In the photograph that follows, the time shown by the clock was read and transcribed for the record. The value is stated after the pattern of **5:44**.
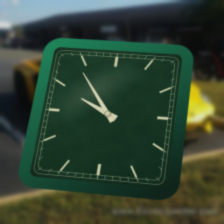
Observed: **9:54**
